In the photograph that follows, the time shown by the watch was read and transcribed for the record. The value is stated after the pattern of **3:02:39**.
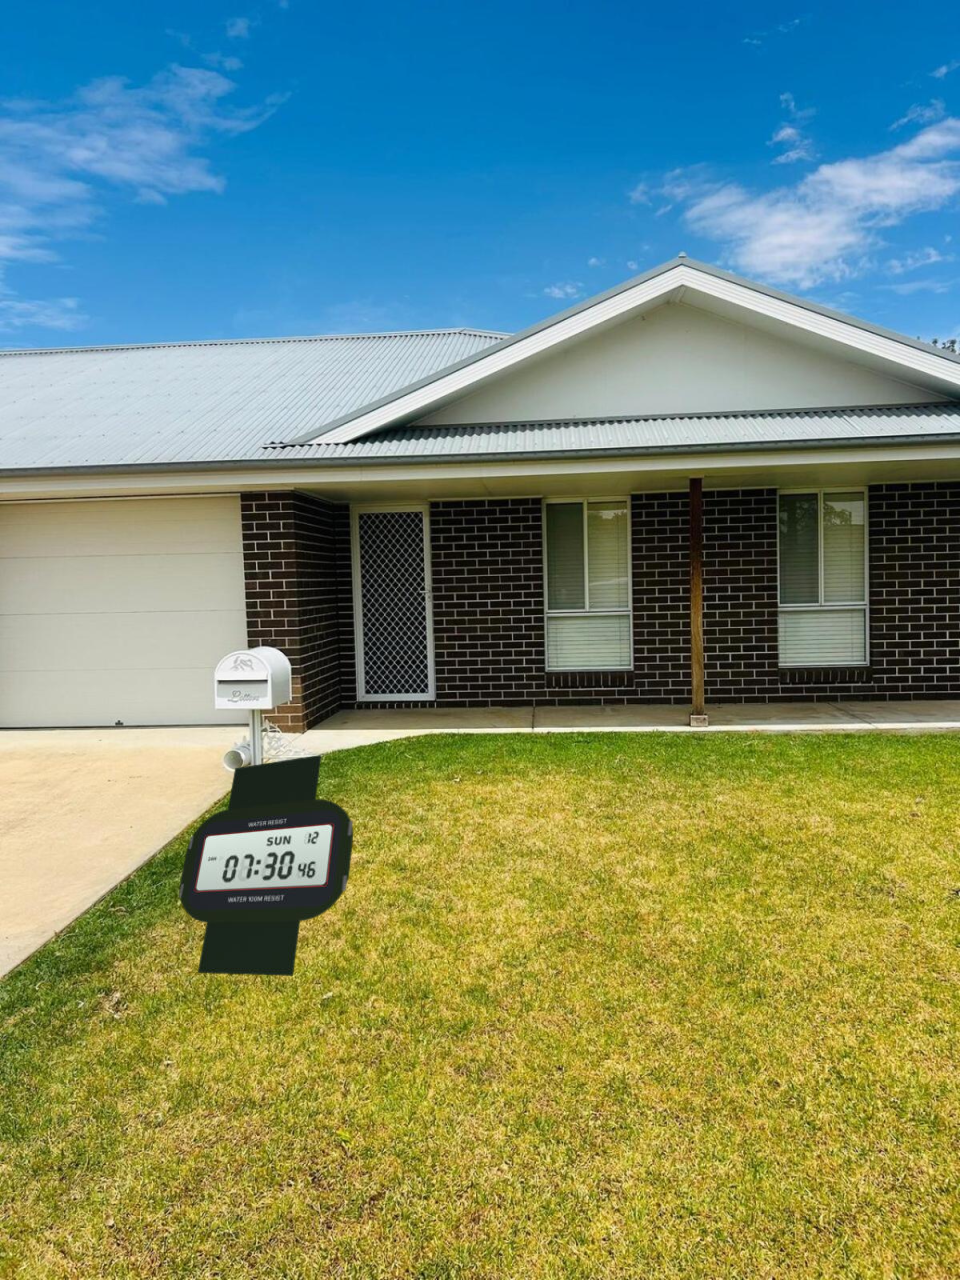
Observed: **7:30:46**
